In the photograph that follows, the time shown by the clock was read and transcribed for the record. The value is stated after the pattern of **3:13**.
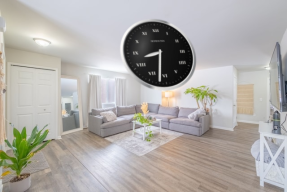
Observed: **8:32**
